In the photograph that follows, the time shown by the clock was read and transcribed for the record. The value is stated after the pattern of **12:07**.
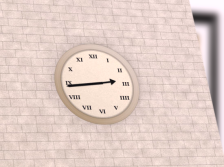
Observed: **2:44**
